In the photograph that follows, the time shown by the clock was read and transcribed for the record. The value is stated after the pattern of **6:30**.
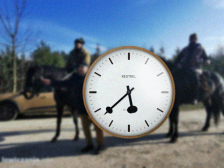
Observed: **5:38**
